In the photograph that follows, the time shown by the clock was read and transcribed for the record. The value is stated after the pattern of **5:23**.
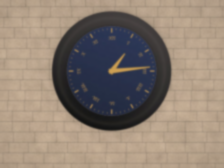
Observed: **1:14**
